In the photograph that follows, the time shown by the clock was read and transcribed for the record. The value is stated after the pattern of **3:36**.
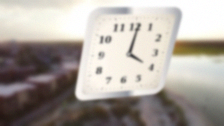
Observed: **4:01**
